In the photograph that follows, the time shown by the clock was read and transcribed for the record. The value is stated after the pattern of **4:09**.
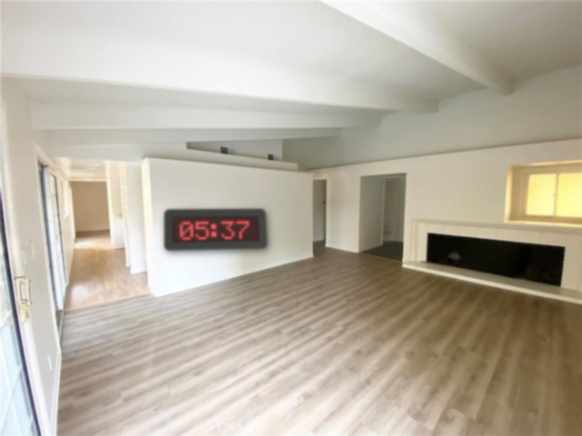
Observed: **5:37**
